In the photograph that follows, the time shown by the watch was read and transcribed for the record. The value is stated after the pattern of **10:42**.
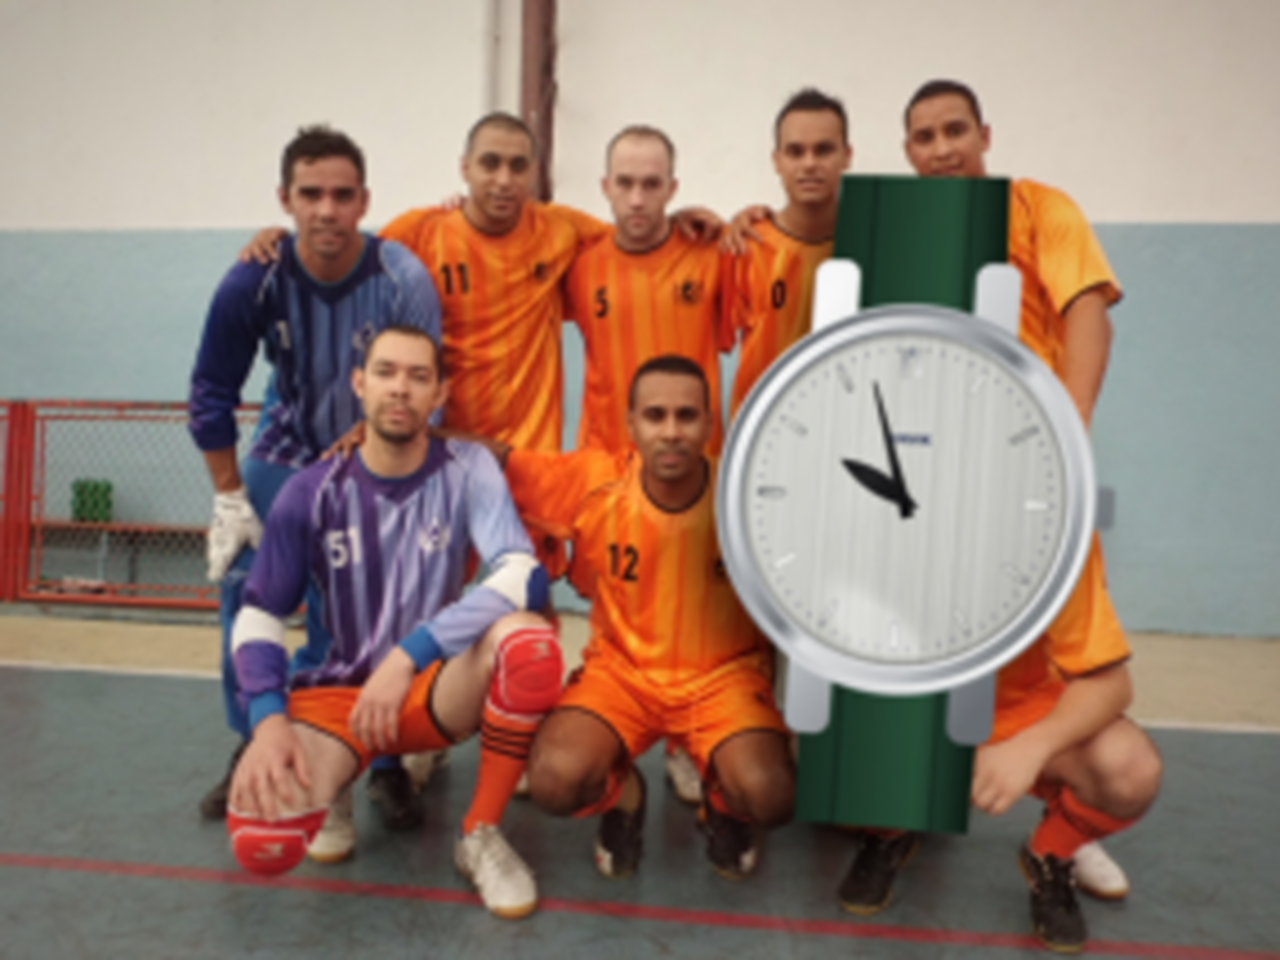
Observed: **9:57**
